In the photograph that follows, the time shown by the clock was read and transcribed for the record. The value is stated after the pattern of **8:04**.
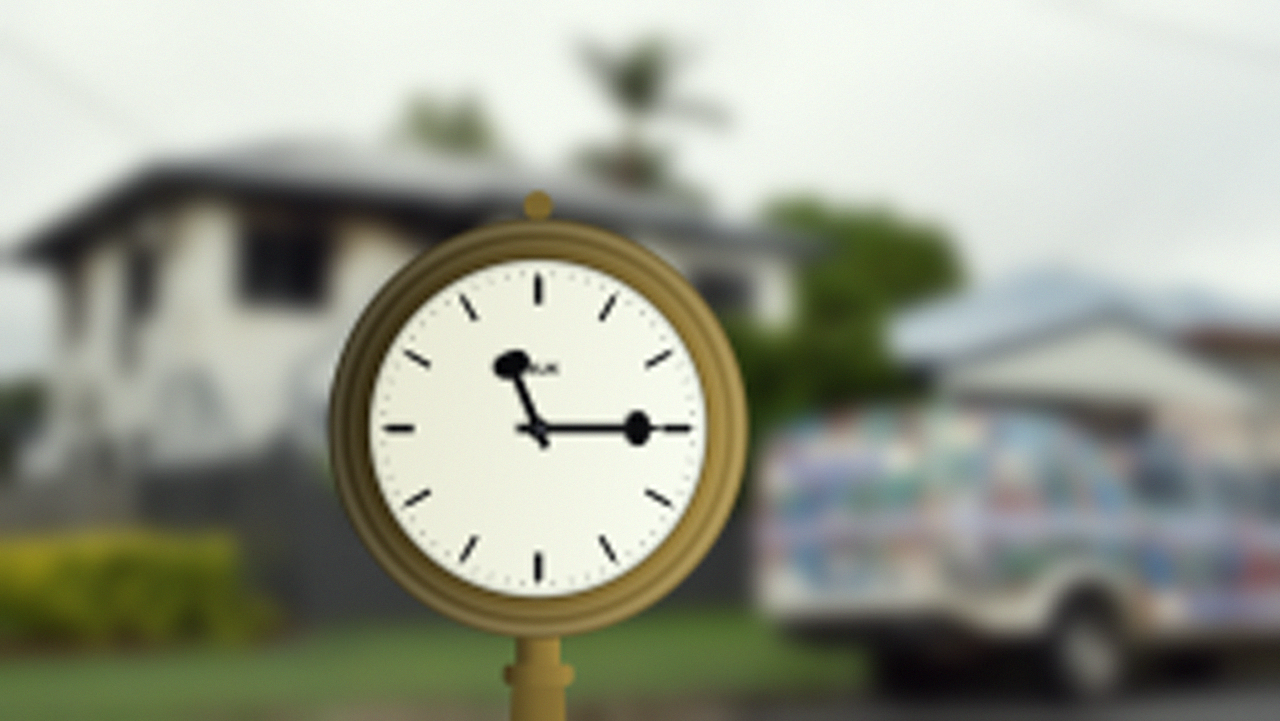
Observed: **11:15**
